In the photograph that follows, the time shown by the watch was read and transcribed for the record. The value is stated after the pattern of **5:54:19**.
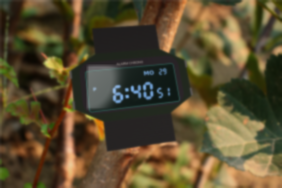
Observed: **6:40:51**
